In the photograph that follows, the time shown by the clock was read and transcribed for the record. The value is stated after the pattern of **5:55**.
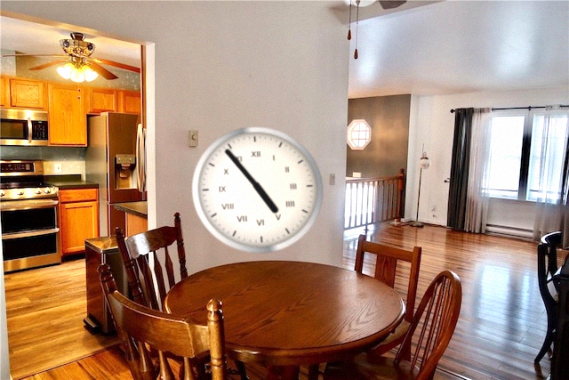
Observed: **4:54**
